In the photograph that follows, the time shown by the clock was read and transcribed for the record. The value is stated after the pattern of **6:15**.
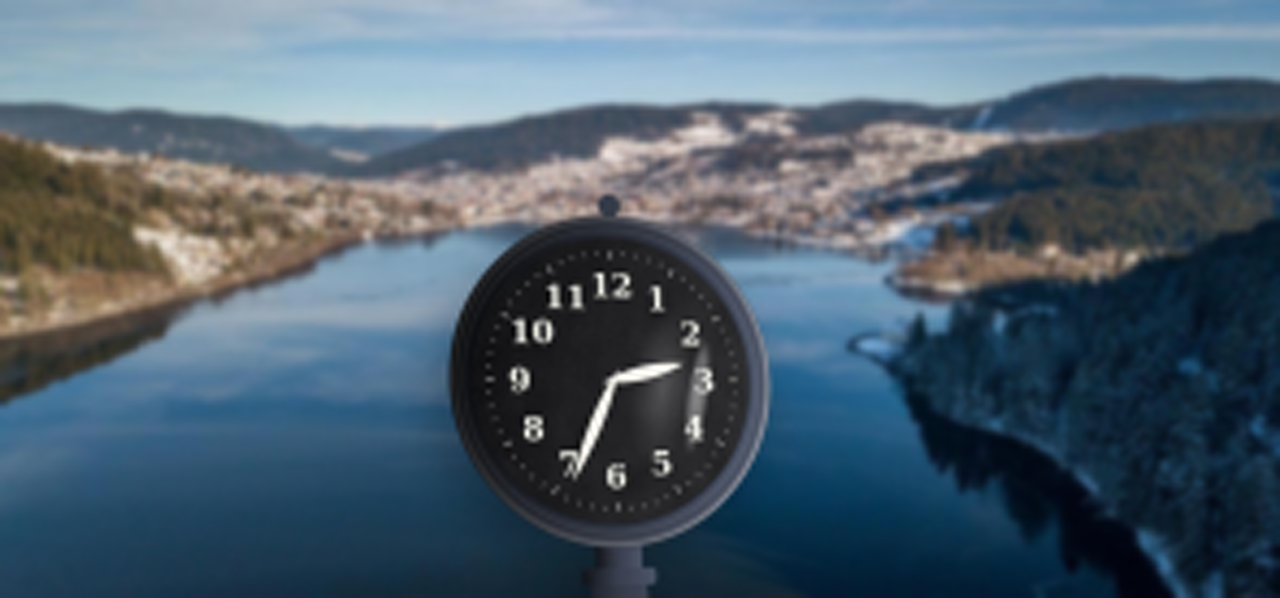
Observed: **2:34**
